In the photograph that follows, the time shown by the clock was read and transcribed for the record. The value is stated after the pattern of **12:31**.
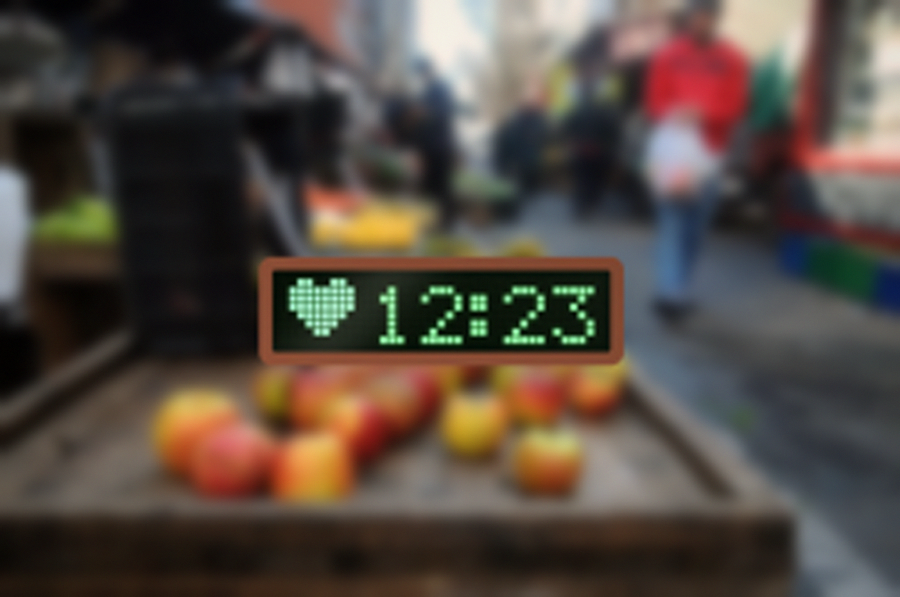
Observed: **12:23**
